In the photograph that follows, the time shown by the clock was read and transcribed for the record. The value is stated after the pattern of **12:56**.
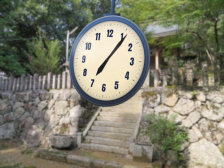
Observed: **7:06**
